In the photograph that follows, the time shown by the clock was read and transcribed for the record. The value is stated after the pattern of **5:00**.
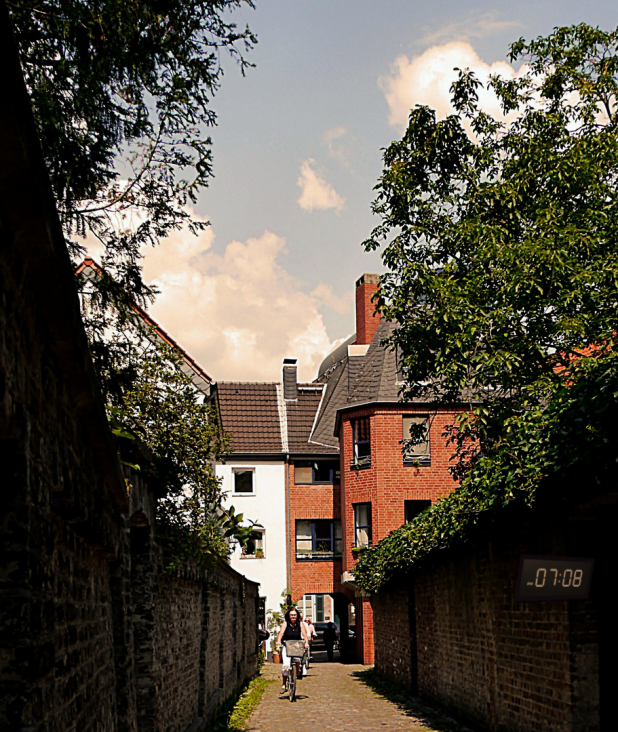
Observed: **7:08**
